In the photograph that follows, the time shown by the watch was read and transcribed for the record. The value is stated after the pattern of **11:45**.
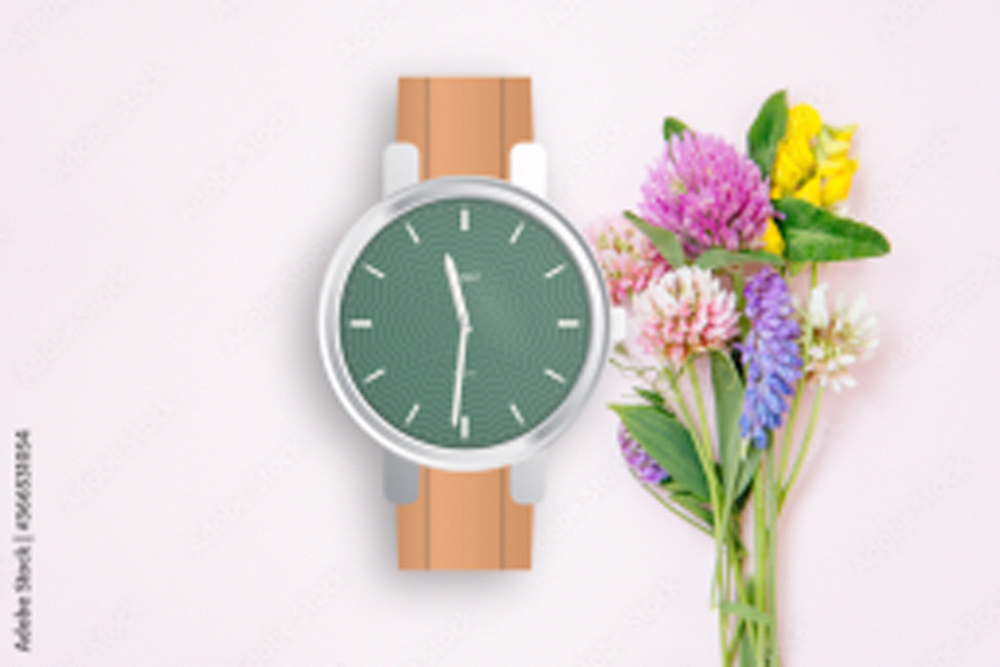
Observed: **11:31**
